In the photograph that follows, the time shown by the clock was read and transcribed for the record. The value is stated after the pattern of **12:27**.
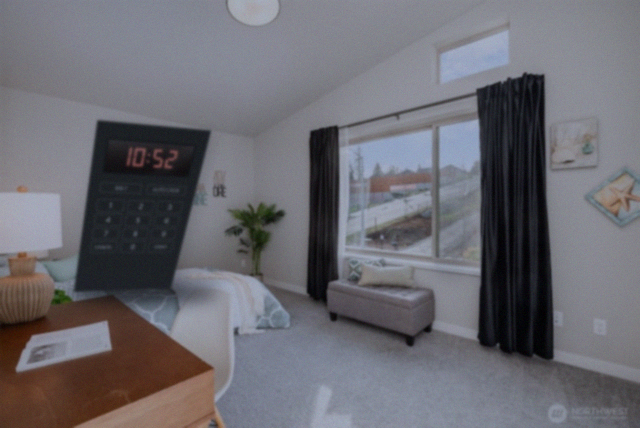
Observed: **10:52**
